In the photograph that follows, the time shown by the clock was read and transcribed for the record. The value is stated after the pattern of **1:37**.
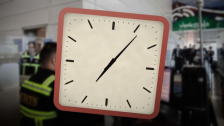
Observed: **7:06**
